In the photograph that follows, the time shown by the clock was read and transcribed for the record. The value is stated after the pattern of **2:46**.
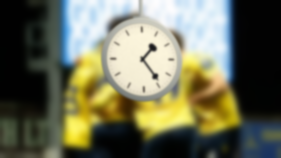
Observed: **1:24**
